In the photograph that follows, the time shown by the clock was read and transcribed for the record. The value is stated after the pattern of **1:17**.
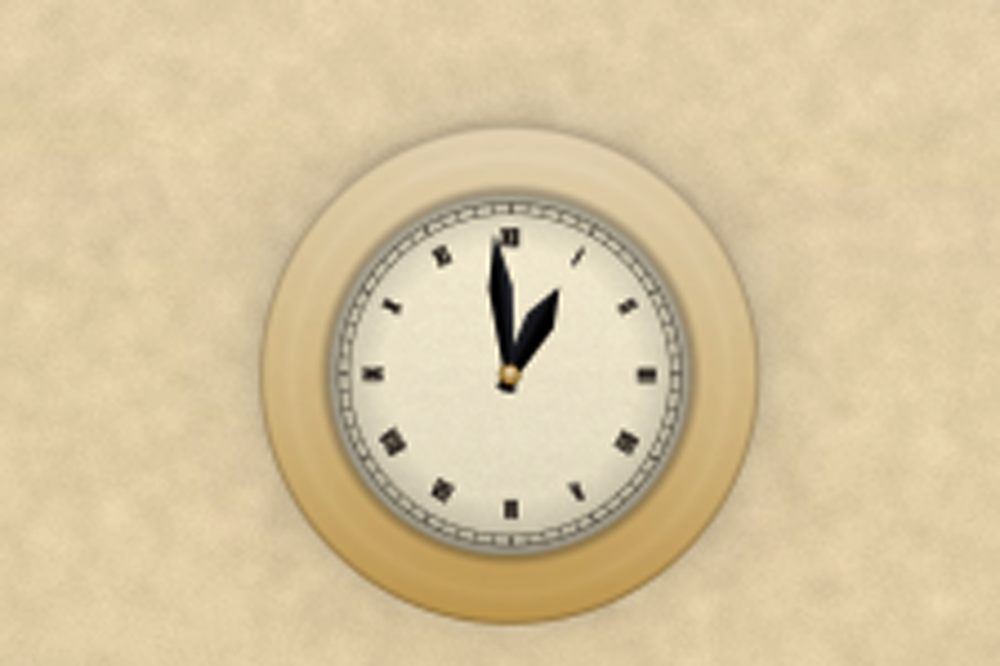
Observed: **12:59**
